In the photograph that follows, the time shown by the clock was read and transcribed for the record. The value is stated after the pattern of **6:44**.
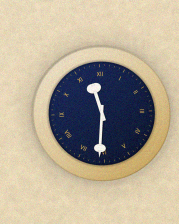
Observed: **11:31**
